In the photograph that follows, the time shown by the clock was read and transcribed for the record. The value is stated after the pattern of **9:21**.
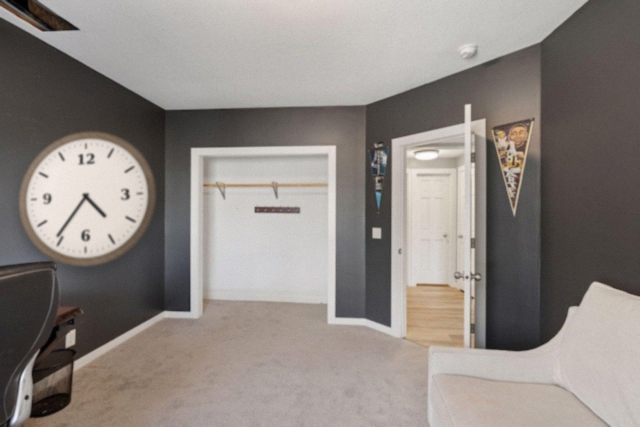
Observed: **4:36**
